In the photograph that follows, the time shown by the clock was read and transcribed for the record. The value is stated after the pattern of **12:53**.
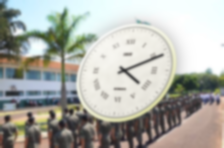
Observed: **4:11**
